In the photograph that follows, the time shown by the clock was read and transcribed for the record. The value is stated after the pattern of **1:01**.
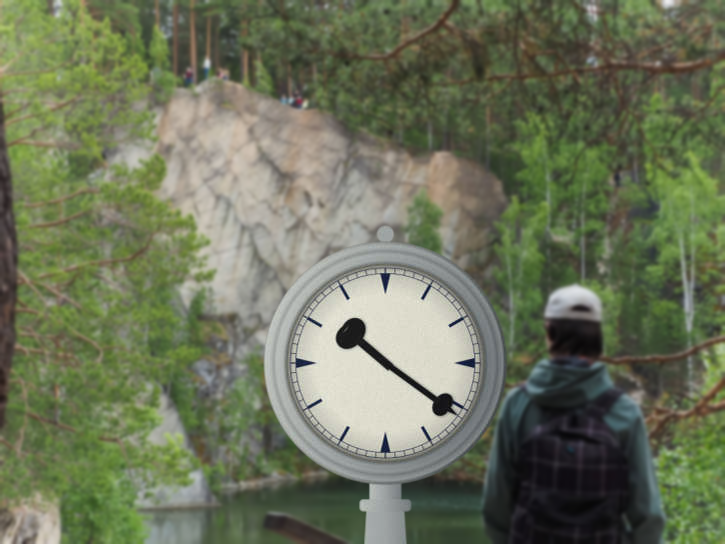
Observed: **10:21**
